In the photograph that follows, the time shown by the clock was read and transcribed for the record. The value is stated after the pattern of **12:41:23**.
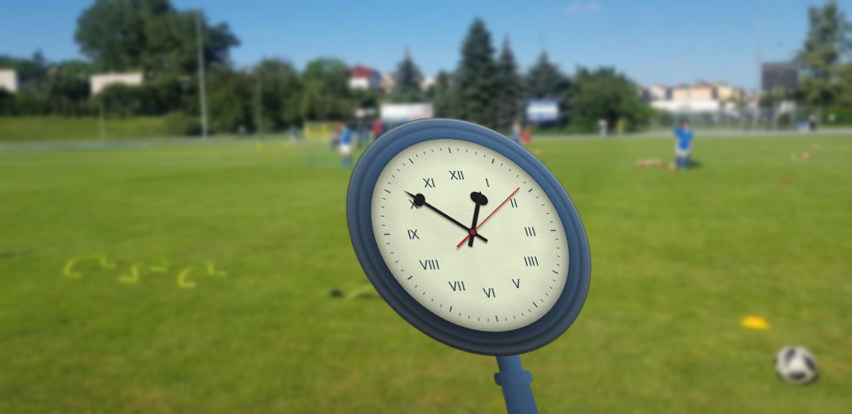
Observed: **12:51:09**
